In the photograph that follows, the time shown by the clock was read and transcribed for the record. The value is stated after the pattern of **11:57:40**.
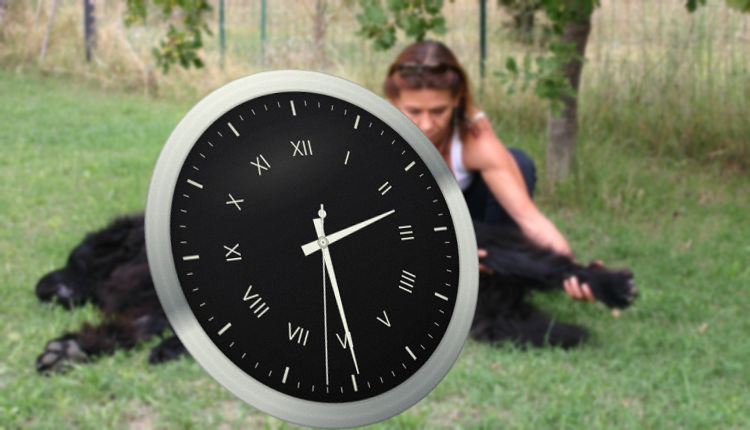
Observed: **2:29:32**
